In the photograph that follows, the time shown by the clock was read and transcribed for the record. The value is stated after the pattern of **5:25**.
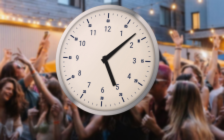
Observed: **5:08**
